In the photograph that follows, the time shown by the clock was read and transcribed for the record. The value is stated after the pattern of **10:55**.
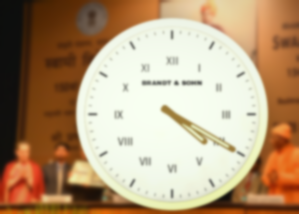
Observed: **4:20**
